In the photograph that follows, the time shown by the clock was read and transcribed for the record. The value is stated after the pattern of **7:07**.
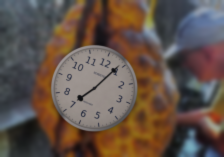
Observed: **7:04**
